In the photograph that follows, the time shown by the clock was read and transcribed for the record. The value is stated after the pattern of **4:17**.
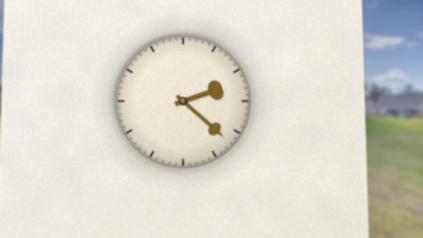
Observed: **2:22**
